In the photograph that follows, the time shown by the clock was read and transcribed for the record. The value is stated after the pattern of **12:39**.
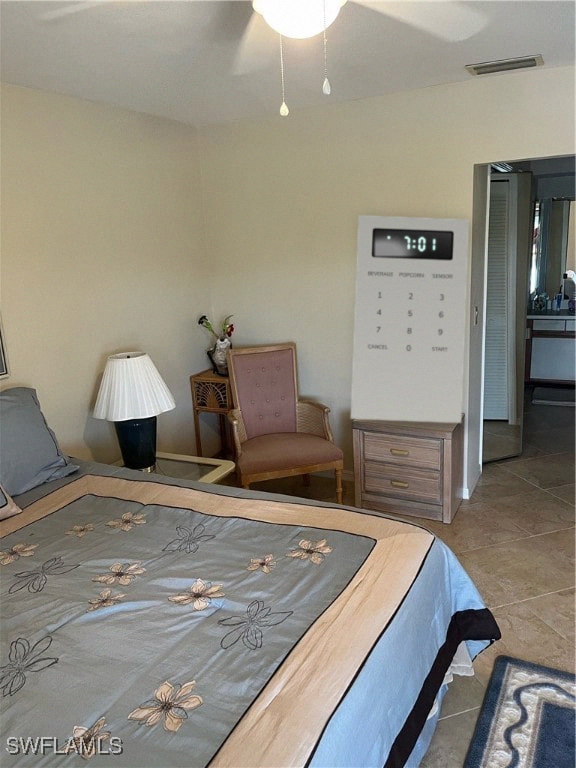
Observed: **7:01**
